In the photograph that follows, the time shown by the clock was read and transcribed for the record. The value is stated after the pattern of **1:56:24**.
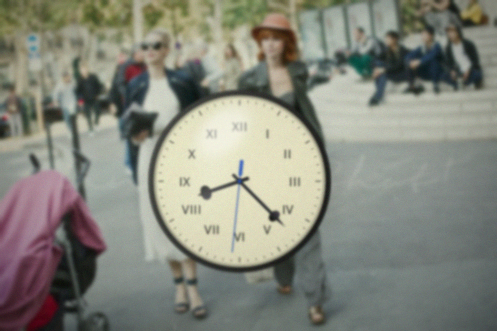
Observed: **8:22:31**
